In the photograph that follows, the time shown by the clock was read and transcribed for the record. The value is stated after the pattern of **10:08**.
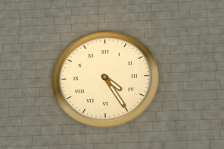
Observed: **4:25**
